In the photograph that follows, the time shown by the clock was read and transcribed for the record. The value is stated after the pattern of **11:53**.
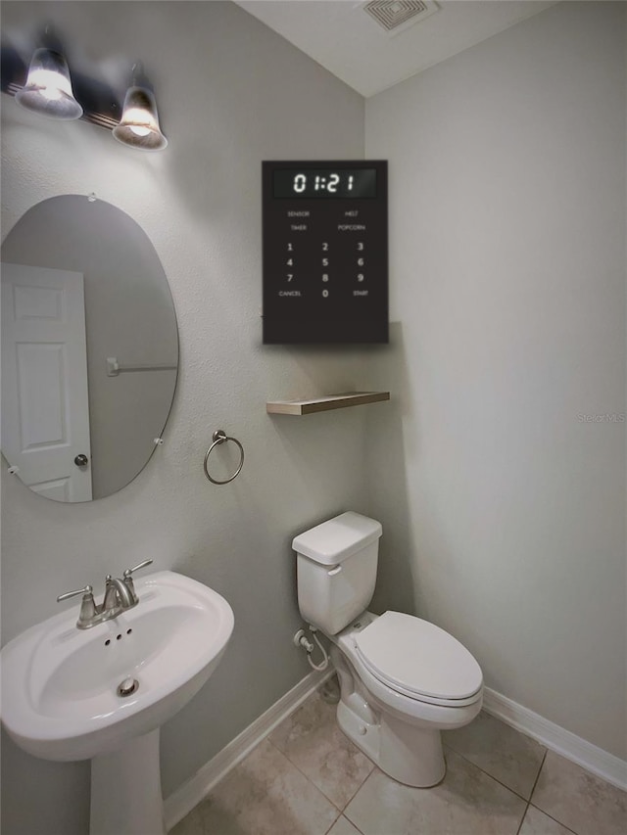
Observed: **1:21**
